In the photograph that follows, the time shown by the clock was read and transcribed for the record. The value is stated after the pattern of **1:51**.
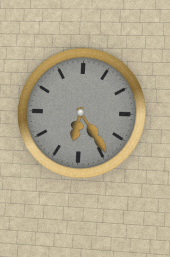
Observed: **6:24**
